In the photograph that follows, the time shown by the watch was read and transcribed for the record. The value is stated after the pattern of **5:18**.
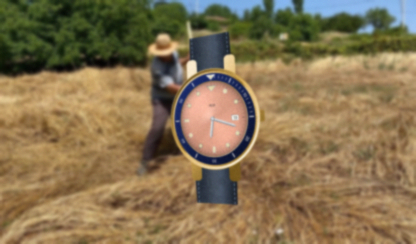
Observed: **6:18**
